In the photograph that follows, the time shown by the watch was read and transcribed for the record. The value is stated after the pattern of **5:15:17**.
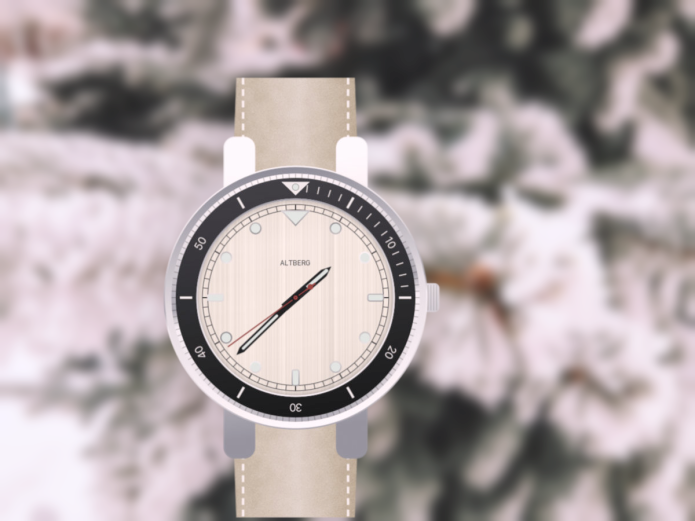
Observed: **1:37:39**
